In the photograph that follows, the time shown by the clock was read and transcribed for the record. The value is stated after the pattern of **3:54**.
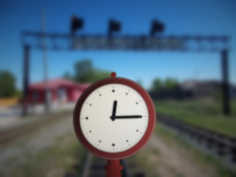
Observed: **12:15**
